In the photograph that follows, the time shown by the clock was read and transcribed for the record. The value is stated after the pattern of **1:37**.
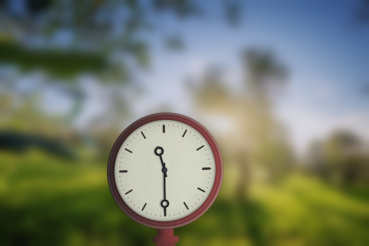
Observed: **11:30**
